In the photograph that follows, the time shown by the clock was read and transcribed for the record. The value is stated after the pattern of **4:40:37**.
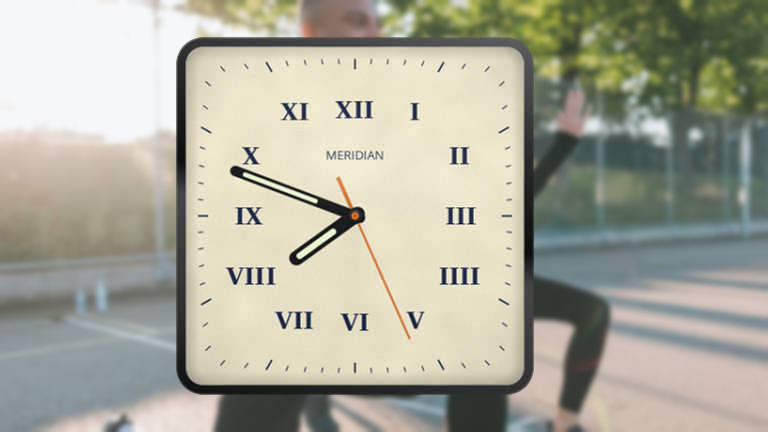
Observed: **7:48:26**
